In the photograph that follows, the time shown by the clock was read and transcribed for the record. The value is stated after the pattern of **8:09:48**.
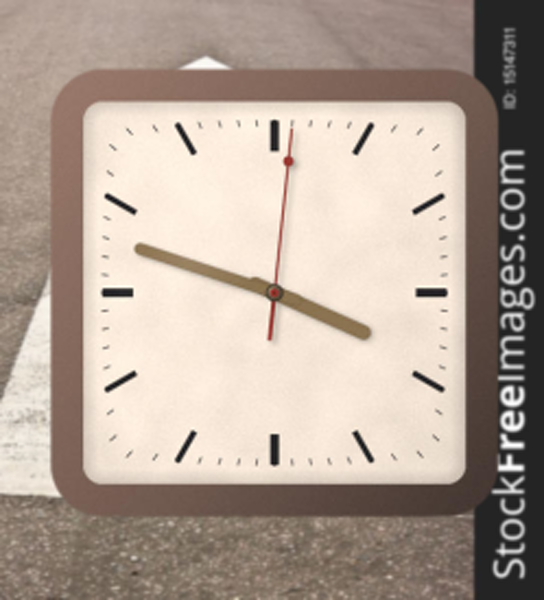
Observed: **3:48:01**
